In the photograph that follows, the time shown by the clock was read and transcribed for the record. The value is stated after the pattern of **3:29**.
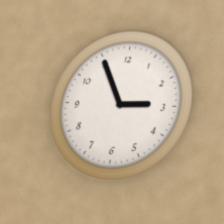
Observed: **2:55**
